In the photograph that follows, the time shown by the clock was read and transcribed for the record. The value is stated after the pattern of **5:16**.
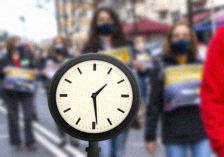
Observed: **1:29**
